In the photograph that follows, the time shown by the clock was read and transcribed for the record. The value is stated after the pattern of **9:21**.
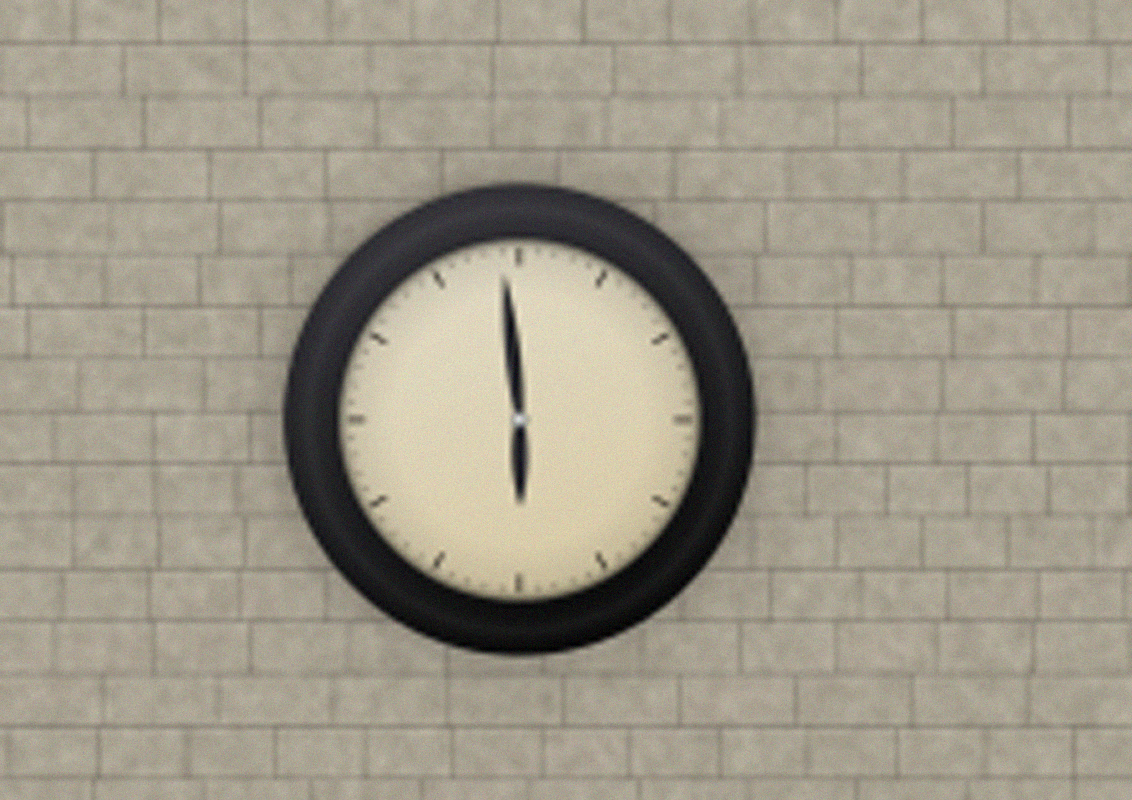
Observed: **5:59**
